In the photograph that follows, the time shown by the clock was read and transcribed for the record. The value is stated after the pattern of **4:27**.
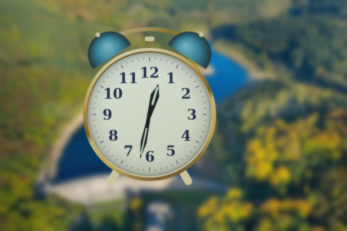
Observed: **12:32**
